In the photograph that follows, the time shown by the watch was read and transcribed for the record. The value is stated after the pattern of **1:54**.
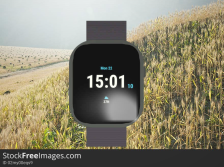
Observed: **15:01**
